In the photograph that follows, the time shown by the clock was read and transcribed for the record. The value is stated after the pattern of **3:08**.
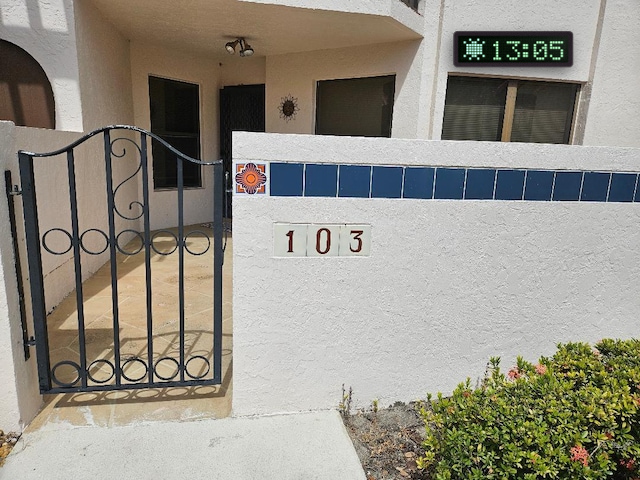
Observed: **13:05**
